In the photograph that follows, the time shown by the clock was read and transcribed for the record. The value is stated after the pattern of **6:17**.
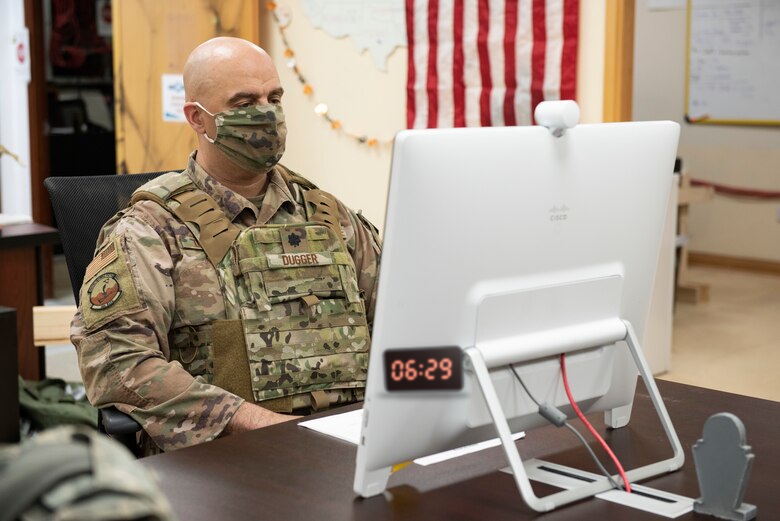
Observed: **6:29**
